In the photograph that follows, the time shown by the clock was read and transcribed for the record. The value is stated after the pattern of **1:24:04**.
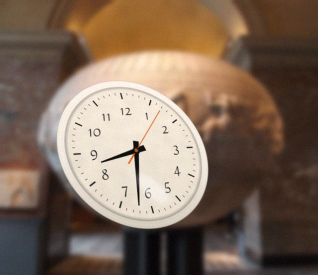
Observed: **8:32:07**
